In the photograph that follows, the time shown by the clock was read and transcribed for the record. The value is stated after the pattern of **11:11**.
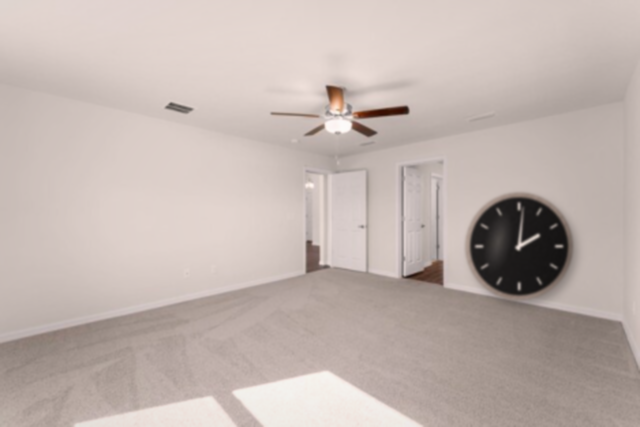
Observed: **2:01**
